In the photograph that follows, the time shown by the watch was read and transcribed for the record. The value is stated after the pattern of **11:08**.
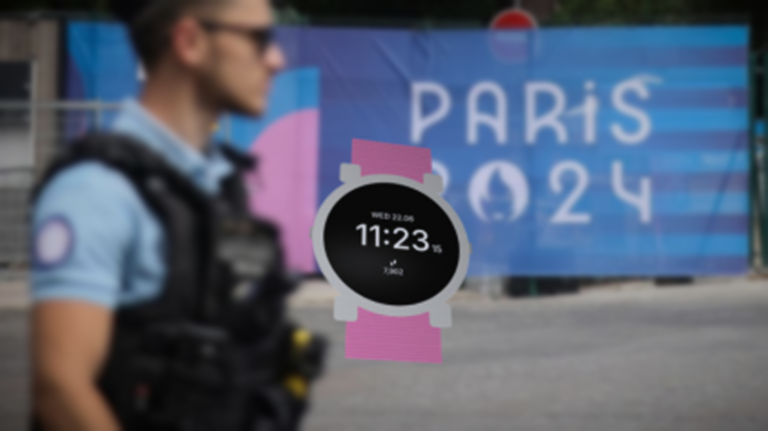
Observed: **11:23**
